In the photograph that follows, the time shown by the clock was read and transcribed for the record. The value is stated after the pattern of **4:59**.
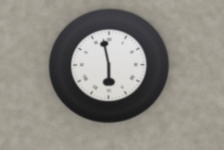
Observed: **5:58**
